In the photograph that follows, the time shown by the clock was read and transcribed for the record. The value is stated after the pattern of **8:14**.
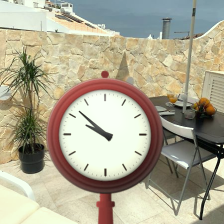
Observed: **9:52**
